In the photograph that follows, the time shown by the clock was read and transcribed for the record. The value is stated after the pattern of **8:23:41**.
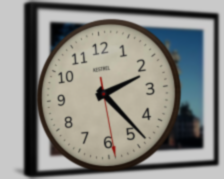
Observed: **2:23:29**
